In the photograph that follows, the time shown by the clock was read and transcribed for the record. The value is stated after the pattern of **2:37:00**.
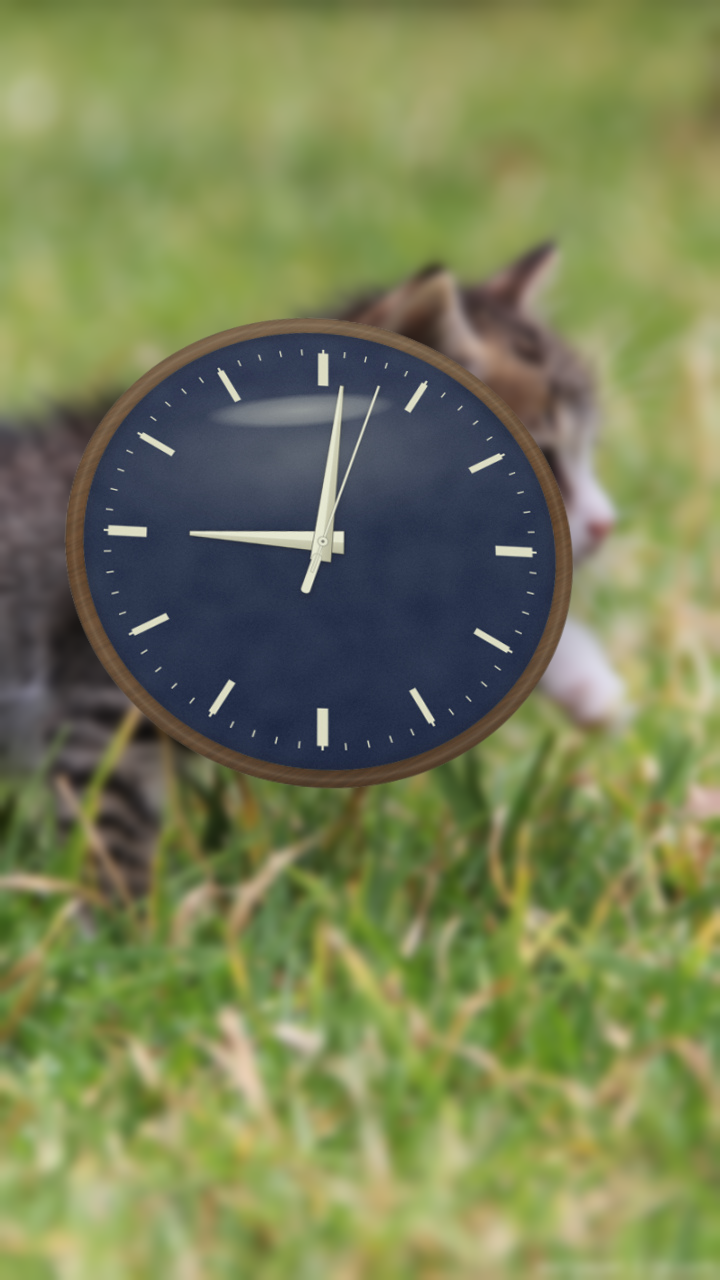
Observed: **9:01:03**
